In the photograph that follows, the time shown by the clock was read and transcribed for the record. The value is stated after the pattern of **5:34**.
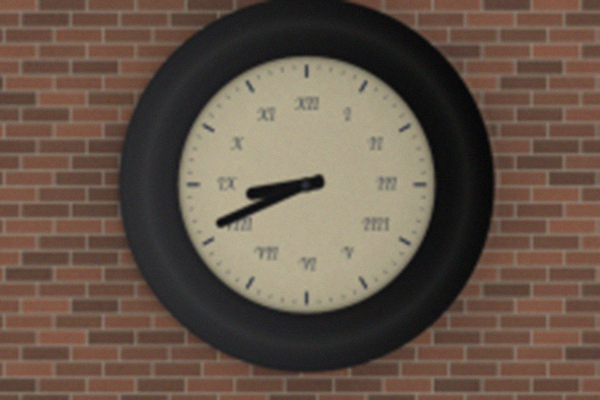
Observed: **8:41**
